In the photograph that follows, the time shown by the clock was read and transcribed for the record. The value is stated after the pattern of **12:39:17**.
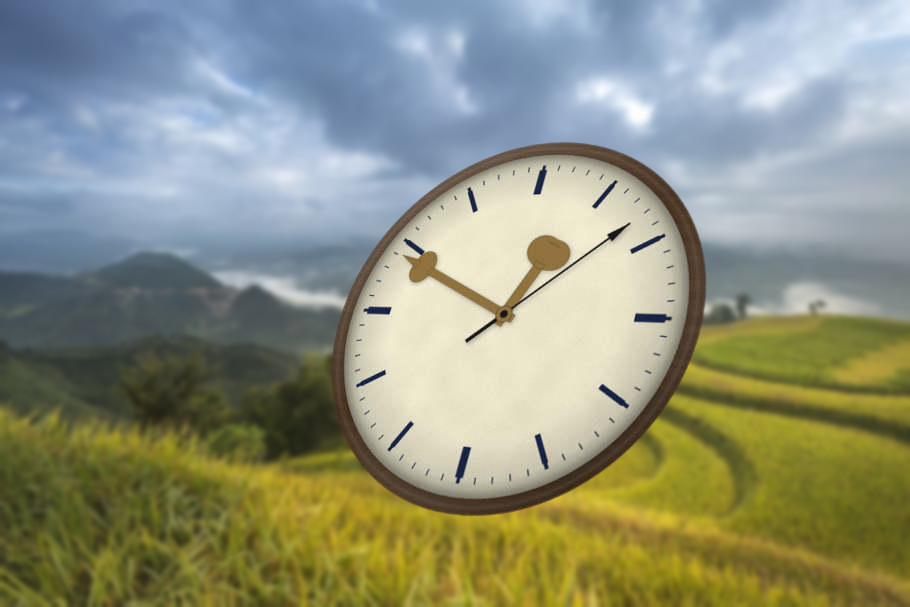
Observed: **12:49:08**
